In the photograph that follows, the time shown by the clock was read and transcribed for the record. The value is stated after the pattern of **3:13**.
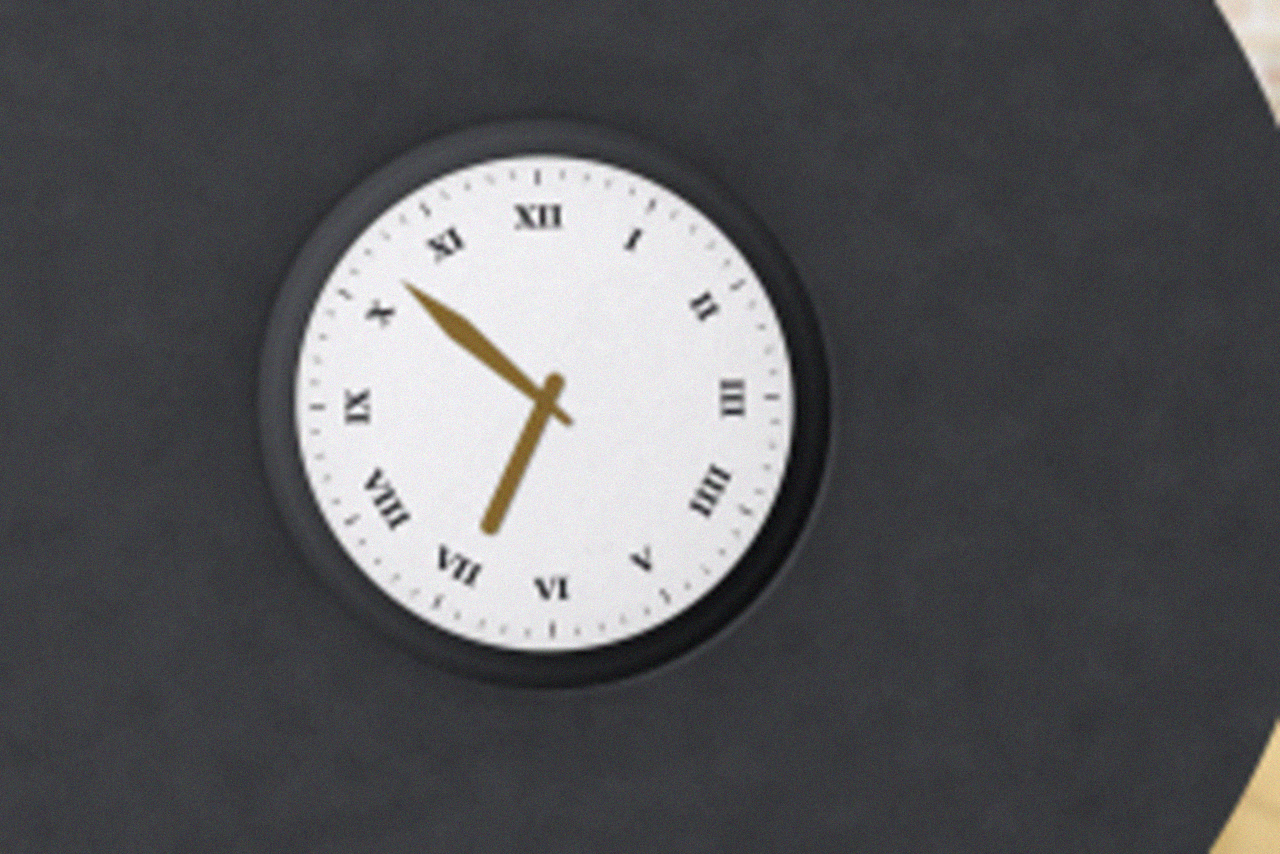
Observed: **6:52**
